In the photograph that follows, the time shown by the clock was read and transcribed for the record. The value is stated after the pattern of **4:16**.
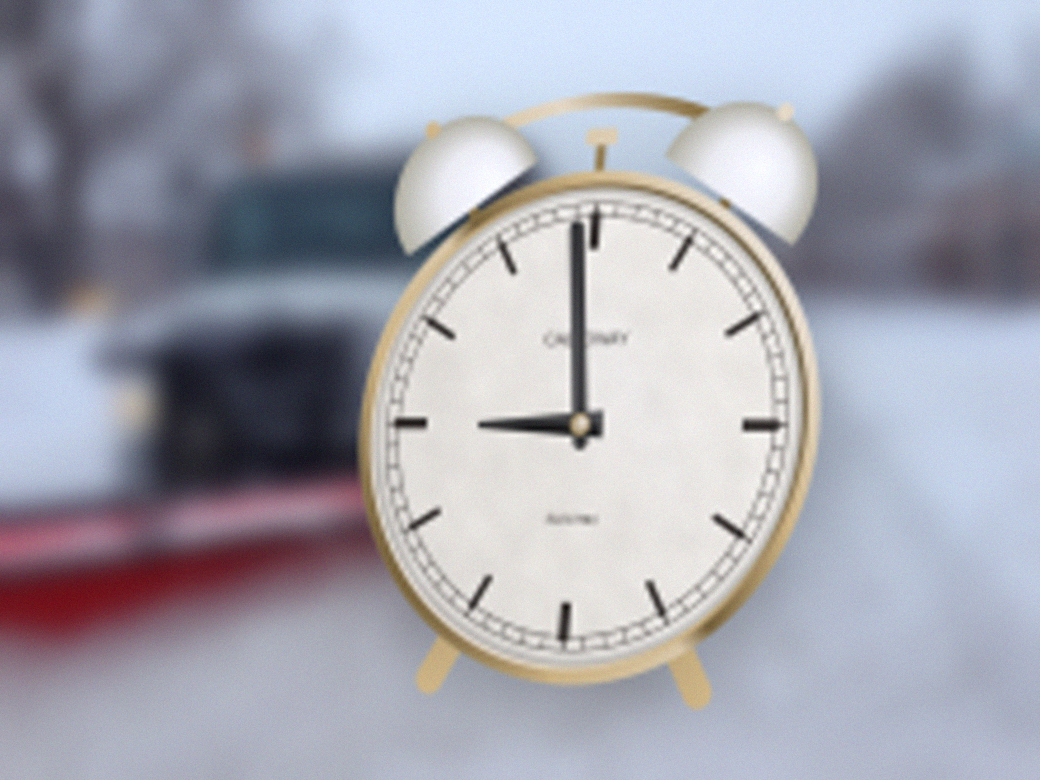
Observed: **8:59**
